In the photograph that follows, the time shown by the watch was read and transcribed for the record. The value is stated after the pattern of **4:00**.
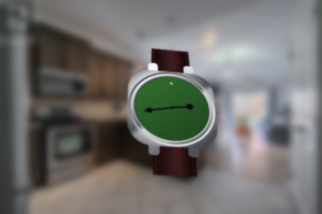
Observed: **2:43**
